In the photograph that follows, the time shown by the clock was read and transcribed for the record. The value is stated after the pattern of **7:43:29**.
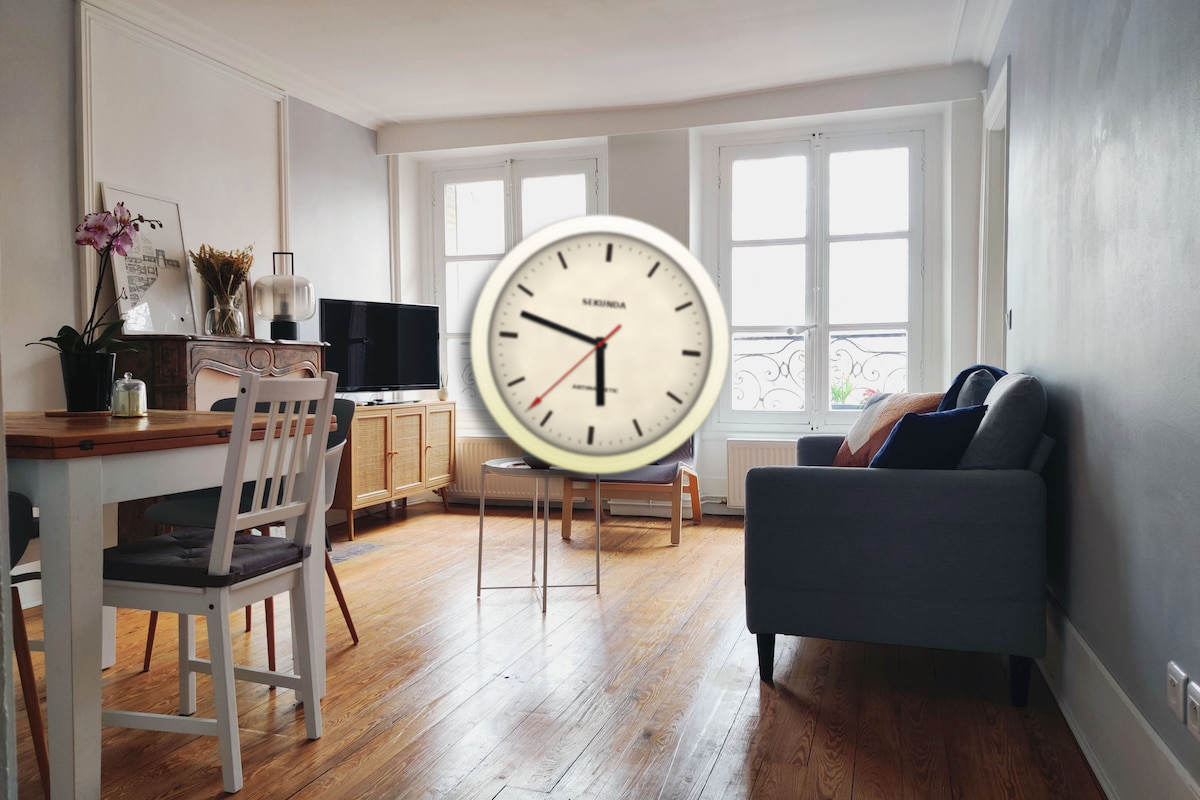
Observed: **5:47:37**
